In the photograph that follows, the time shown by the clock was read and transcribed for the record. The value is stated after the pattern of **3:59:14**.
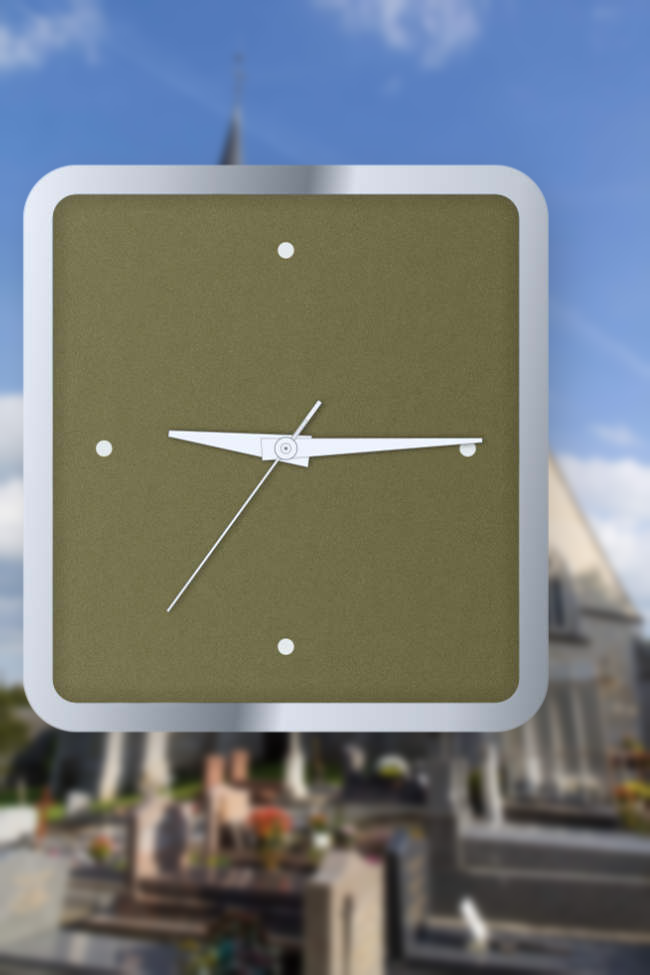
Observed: **9:14:36**
